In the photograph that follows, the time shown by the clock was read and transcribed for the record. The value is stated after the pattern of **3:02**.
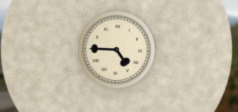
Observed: **4:45**
